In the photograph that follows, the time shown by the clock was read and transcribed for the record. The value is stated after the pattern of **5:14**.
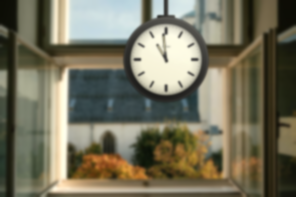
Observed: **10:59**
